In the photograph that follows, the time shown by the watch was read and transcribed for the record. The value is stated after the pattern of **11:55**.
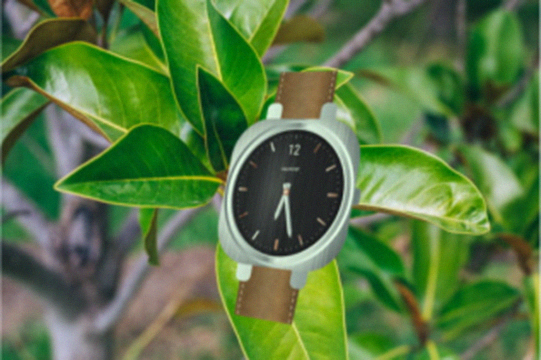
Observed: **6:27**
